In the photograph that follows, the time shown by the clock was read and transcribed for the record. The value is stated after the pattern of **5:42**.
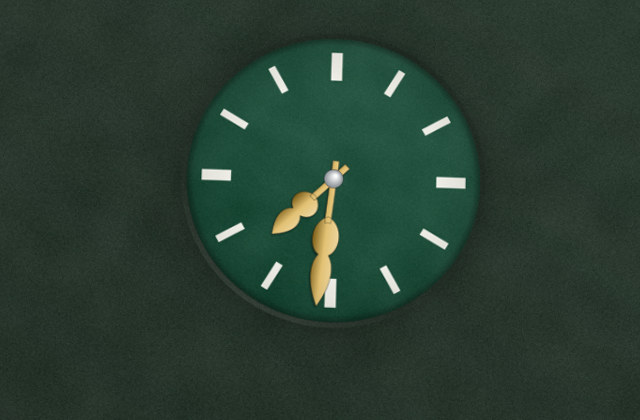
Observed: **7:31**
